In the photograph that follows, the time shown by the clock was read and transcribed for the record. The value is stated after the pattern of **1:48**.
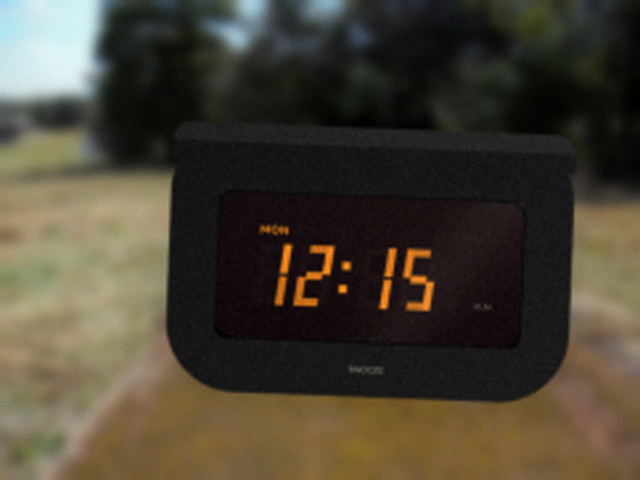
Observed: **12:15**
